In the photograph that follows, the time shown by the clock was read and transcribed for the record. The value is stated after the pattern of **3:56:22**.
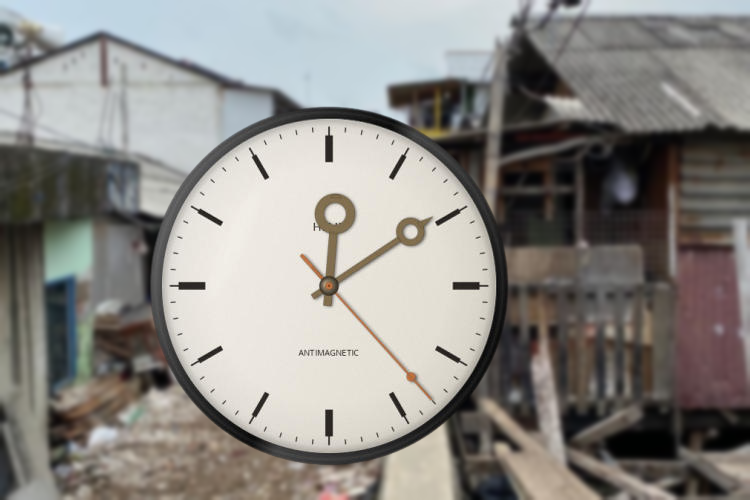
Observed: **12:09:23**
